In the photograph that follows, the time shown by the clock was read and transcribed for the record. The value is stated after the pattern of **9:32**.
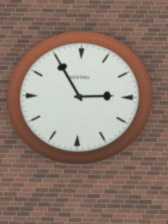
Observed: **2:55**
